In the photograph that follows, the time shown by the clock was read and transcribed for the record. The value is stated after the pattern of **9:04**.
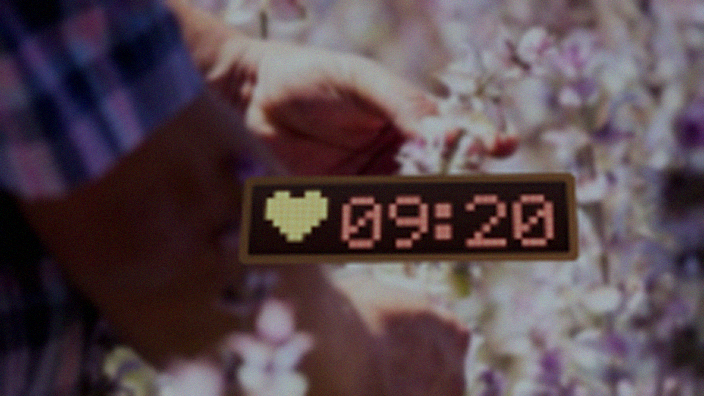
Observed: **9:20**
